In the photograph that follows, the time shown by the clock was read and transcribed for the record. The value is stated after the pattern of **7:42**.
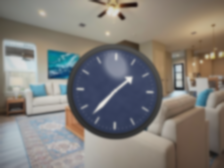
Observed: **1:37**
